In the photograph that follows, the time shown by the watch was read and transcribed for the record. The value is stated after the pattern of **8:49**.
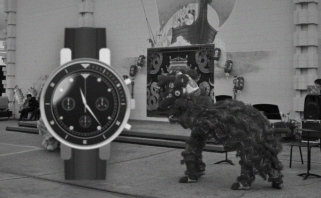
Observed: **11:24**
